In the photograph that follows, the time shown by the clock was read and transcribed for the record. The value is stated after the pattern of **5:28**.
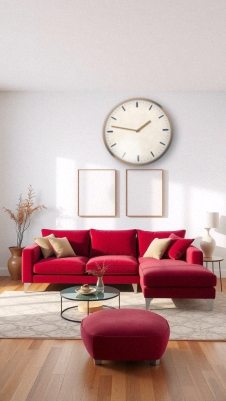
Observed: **1:47**
